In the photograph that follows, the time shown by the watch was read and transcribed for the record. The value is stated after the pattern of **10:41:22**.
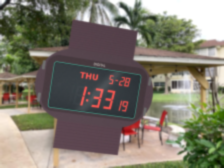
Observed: **1:33:19**
